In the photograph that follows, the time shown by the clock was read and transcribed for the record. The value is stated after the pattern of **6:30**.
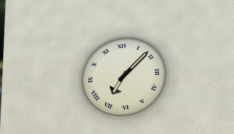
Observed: **7:08**
